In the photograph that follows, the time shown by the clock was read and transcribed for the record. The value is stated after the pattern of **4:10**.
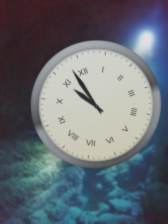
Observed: **10:58**
